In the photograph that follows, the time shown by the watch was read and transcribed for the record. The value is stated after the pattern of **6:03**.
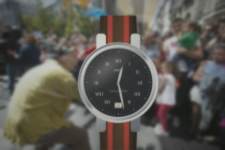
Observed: **12:28**
